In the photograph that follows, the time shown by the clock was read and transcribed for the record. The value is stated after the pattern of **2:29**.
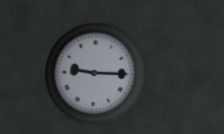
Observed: **9:15**
